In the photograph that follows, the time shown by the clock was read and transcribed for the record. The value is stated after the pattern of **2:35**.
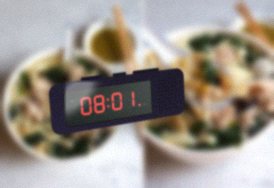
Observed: **8:01**
